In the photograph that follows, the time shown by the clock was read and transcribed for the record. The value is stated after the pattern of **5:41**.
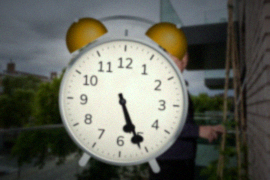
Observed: **5:26**
